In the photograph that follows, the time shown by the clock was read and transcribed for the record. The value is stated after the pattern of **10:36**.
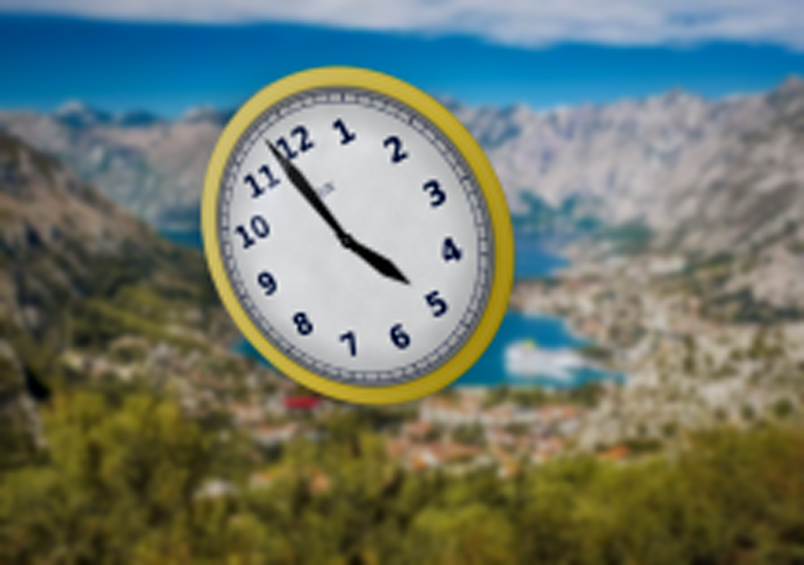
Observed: **4:58**
